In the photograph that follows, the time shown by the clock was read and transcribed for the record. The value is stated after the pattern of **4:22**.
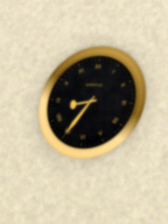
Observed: **8:35**
